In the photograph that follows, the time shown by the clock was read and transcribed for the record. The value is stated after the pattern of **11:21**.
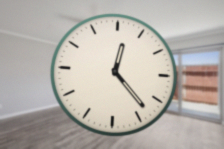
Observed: **12:23**
